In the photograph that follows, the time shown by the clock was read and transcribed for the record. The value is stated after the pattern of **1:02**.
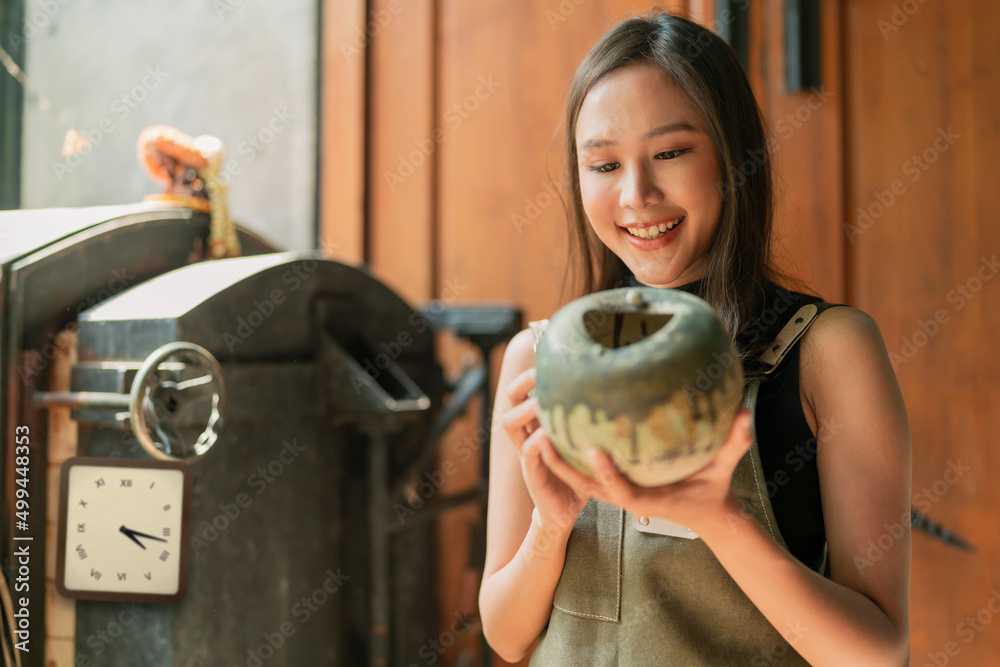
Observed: **4:17**
